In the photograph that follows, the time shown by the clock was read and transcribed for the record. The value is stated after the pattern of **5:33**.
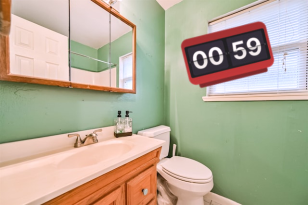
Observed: **0:59**
